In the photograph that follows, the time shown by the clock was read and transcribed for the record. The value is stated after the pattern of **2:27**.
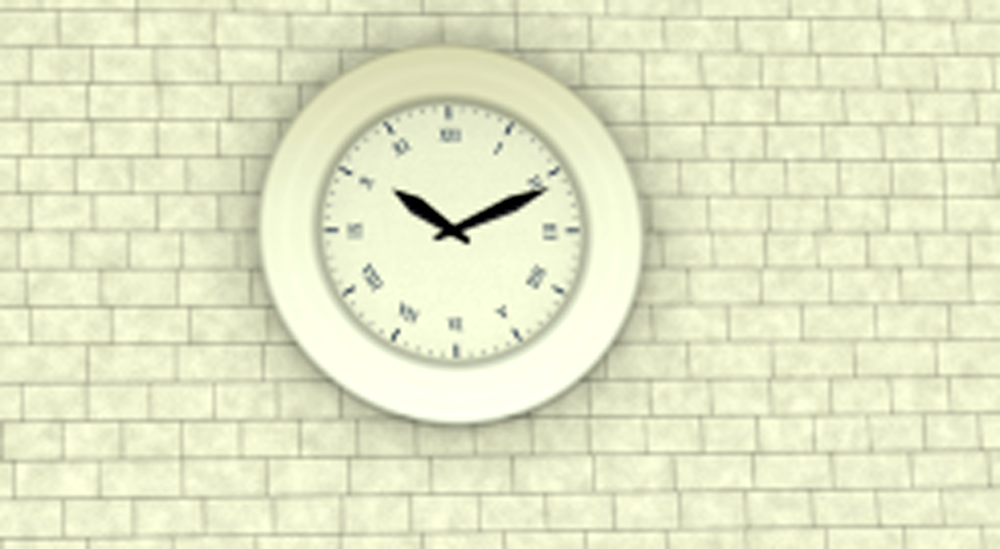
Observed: **10:11**
